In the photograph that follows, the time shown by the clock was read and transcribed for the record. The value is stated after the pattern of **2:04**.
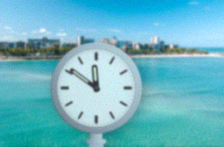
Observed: **11:51**
